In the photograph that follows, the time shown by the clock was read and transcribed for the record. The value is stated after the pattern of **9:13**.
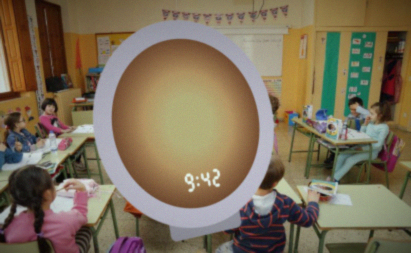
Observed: **9:42**
